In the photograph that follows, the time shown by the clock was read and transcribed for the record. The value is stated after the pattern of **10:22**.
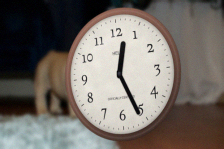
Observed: **12:26**
